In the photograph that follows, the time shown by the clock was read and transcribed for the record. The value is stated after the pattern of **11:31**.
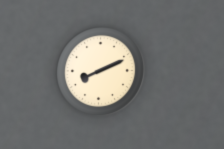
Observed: **8:11**
